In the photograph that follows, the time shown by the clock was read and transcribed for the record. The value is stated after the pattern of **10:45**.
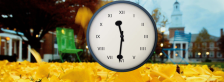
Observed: **11:31**
